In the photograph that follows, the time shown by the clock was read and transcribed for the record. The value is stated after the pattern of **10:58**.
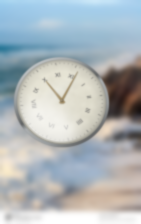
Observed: **10:01**
